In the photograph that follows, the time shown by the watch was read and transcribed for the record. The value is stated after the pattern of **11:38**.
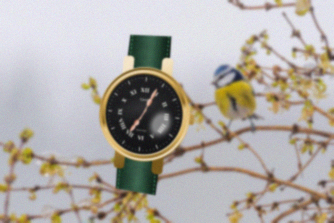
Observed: **7:04**
